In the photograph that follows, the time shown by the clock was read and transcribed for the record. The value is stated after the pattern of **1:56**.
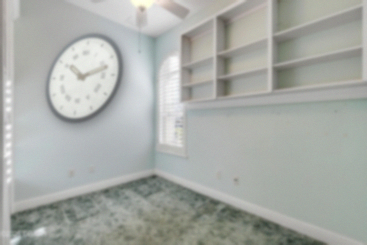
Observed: **10:12**
